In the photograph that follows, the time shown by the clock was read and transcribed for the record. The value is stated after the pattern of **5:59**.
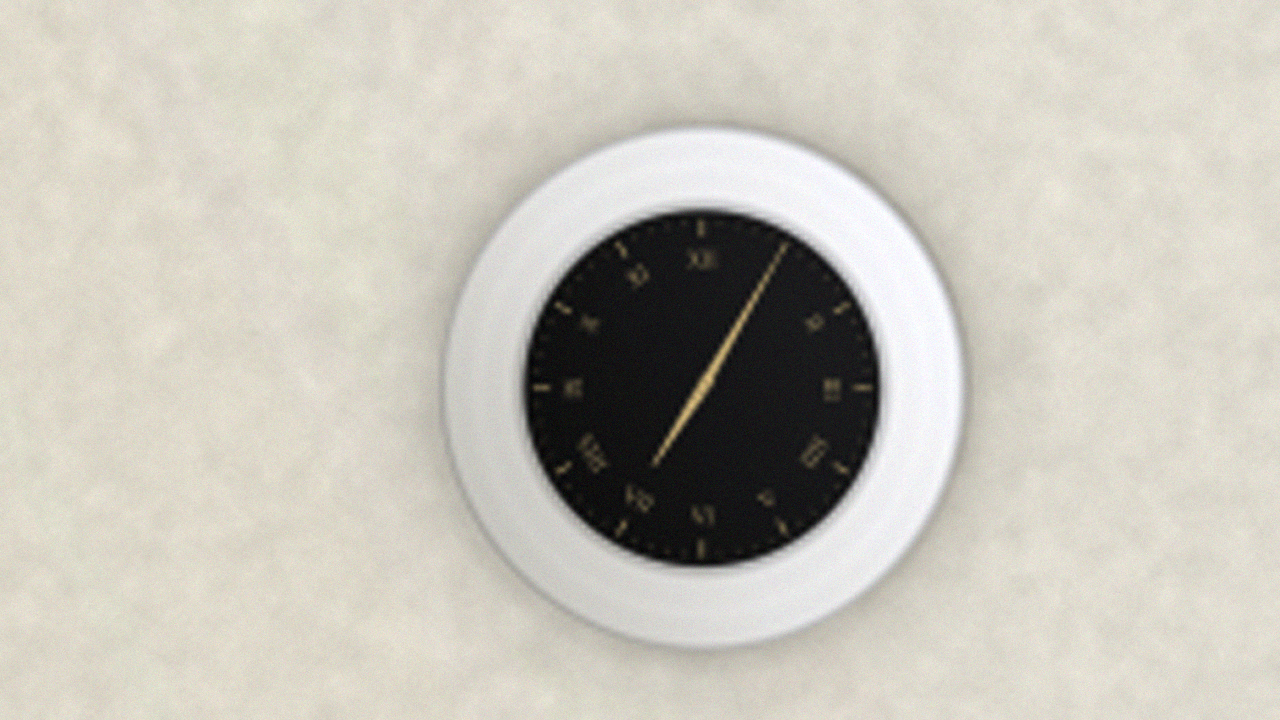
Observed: **7:05**
